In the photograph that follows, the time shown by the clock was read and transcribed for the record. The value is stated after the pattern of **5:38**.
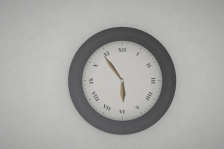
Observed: **5:54**
